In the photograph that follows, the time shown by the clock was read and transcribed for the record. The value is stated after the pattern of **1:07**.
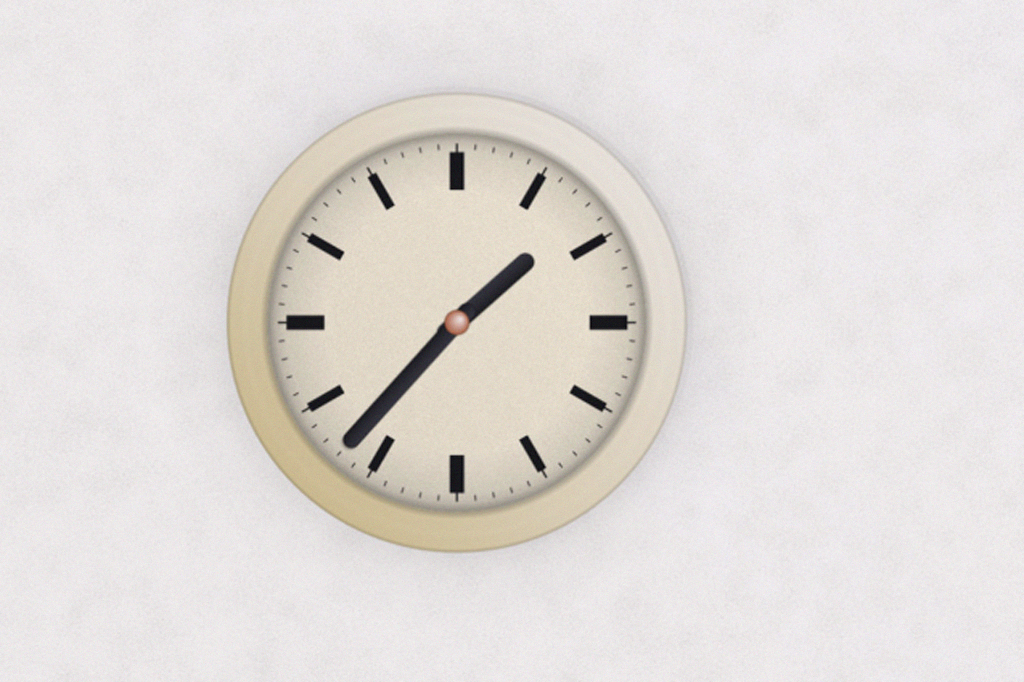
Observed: **1:37**
